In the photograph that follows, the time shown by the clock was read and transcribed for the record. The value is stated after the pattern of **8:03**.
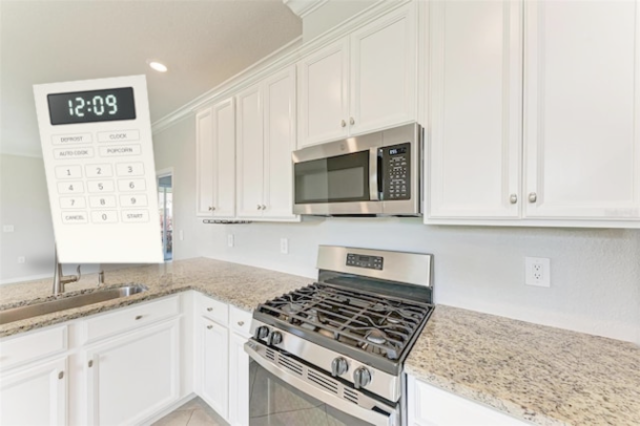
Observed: **12:09**
